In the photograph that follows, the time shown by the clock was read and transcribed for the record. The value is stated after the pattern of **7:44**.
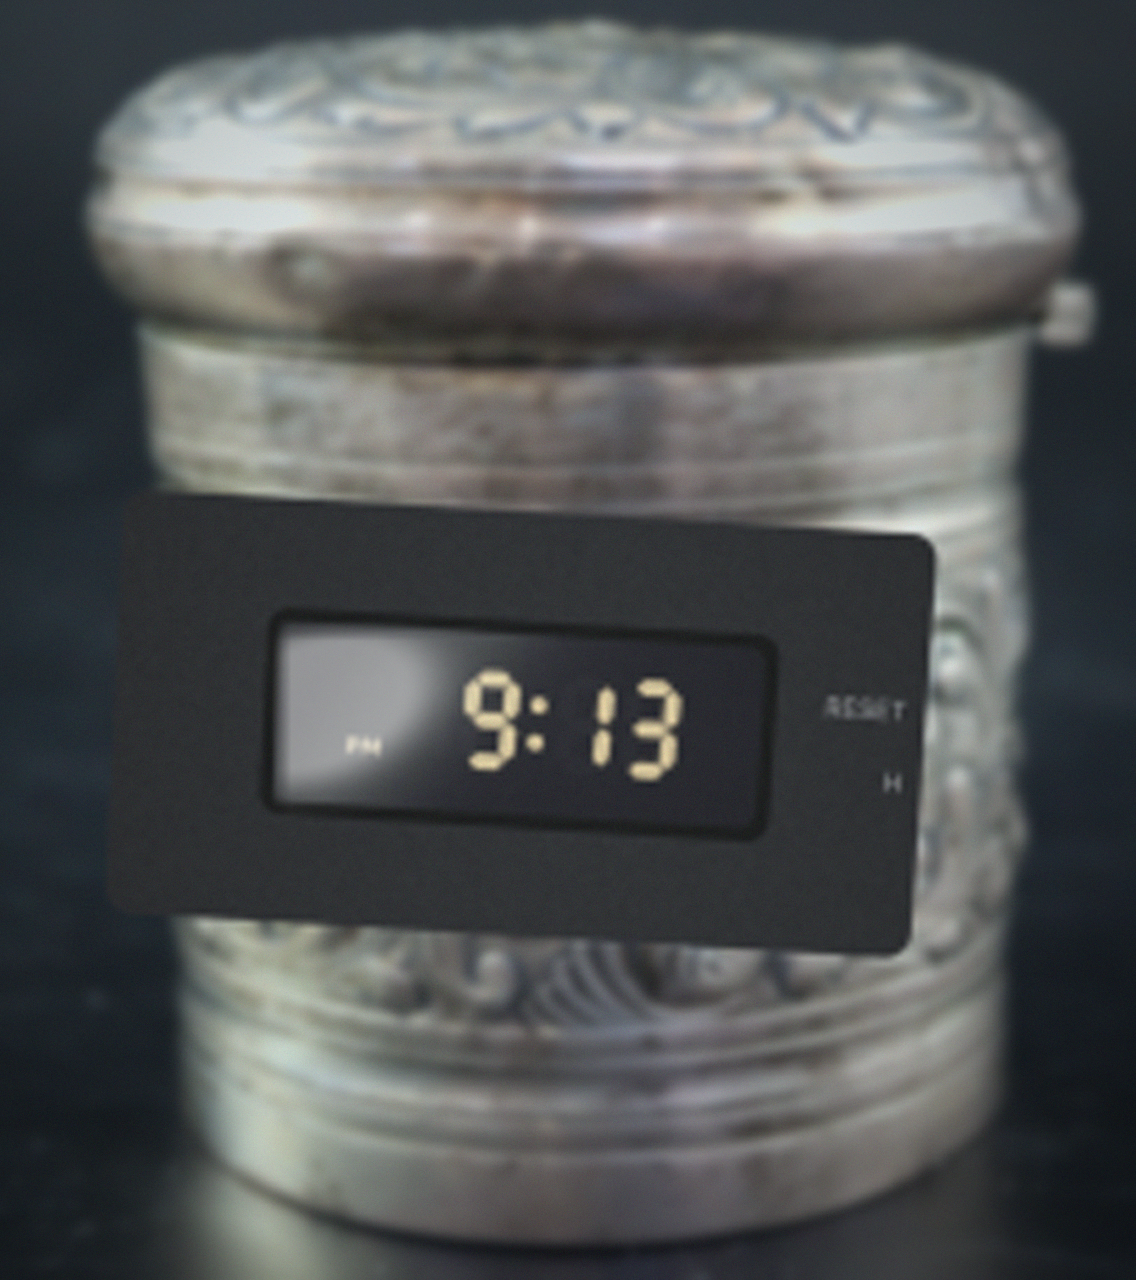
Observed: **9:13**
